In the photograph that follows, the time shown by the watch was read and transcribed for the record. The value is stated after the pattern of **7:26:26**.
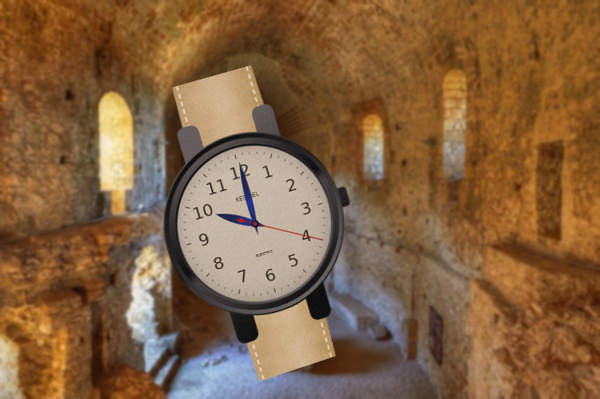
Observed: **10:00:20**
